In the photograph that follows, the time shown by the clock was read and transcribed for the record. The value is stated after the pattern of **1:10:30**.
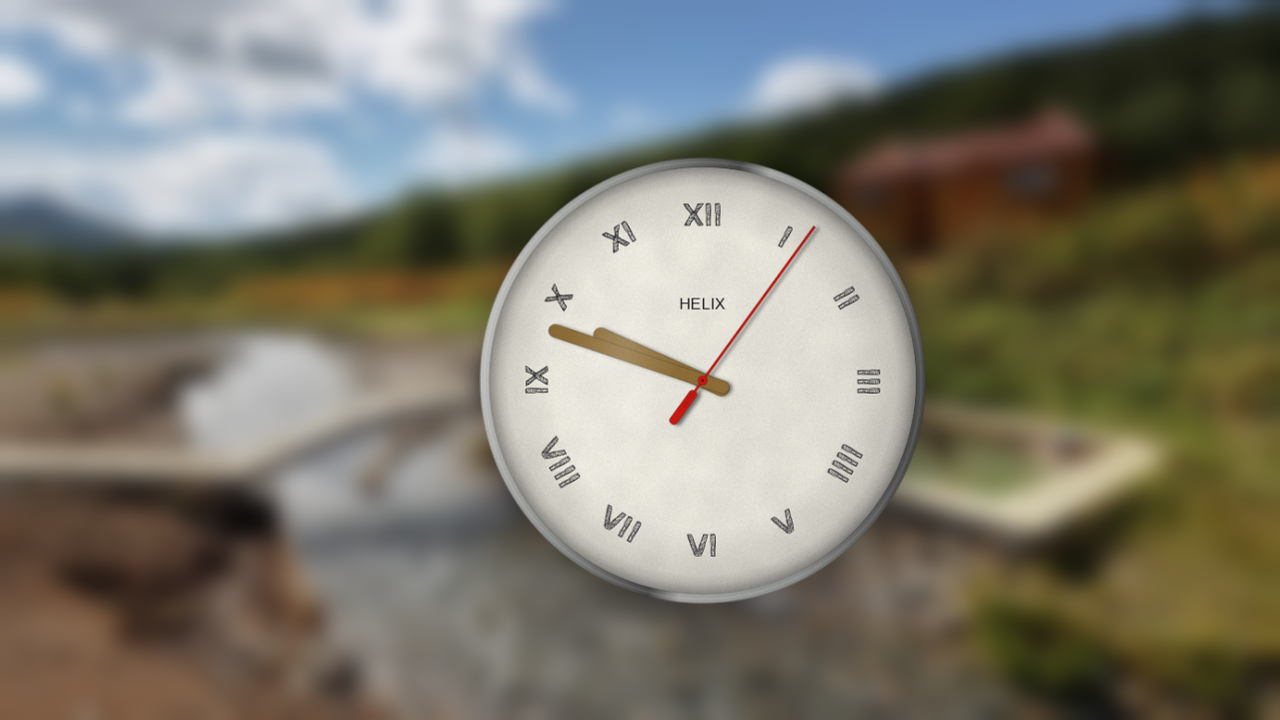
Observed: **9:48:06**
